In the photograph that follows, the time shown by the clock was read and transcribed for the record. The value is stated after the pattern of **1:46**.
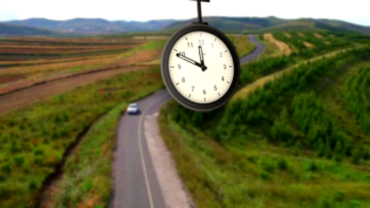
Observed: **11:49**
